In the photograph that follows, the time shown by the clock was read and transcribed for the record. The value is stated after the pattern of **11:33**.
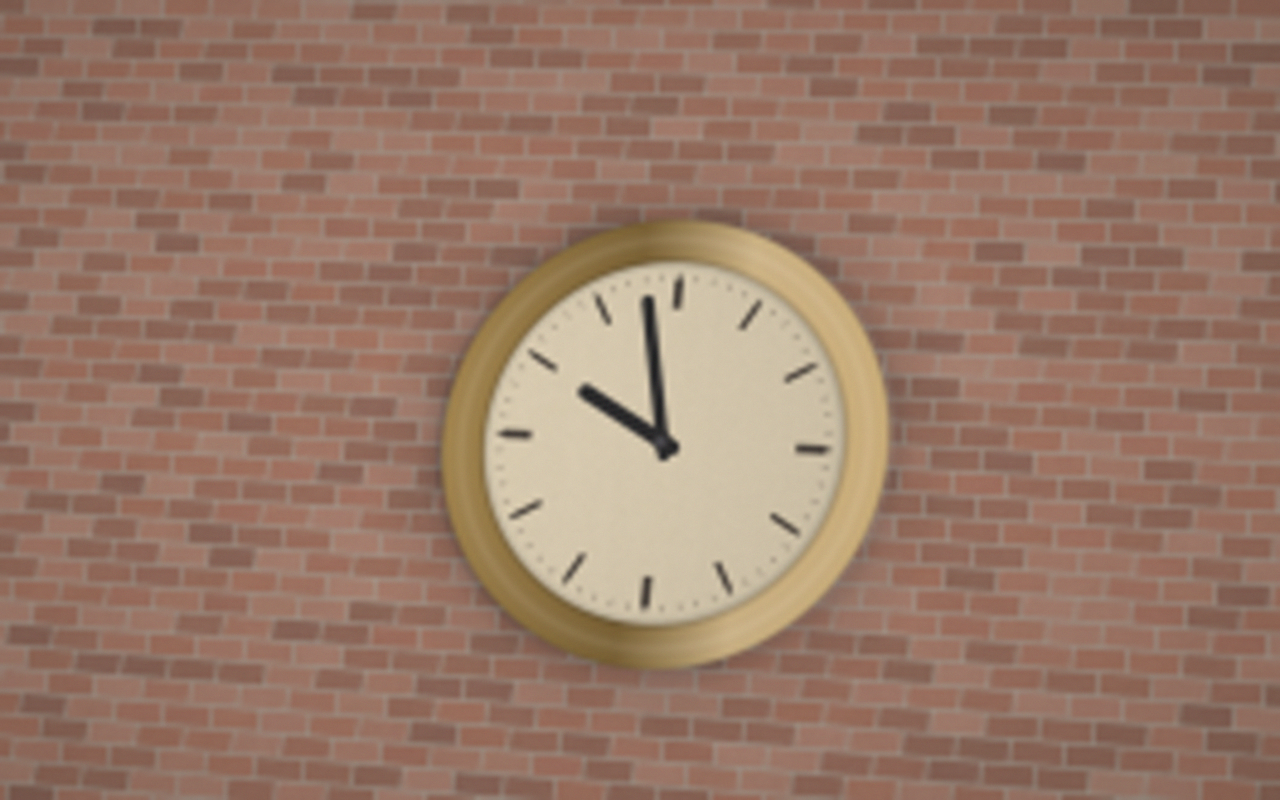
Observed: **9:58**
